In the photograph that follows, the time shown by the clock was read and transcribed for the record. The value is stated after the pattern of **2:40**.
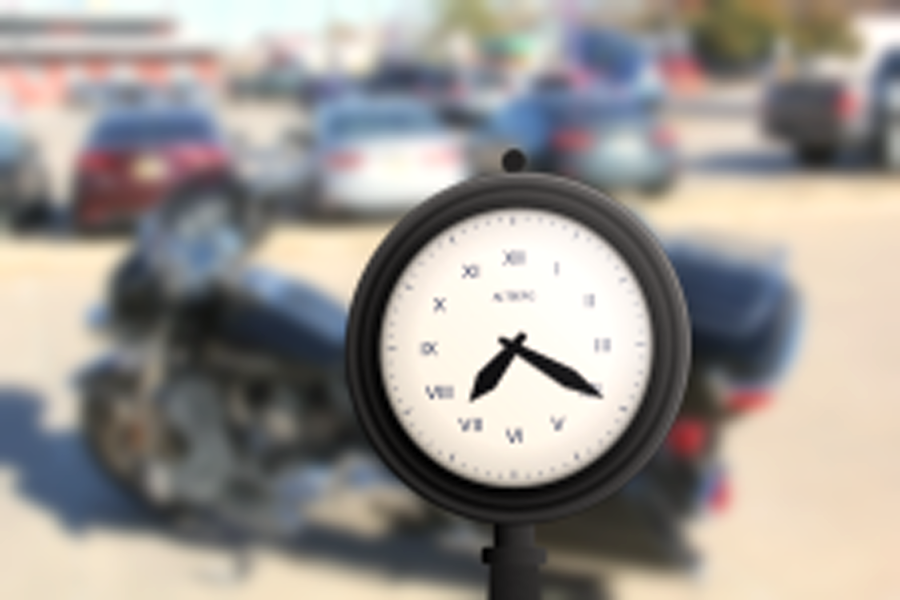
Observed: **7:20**
